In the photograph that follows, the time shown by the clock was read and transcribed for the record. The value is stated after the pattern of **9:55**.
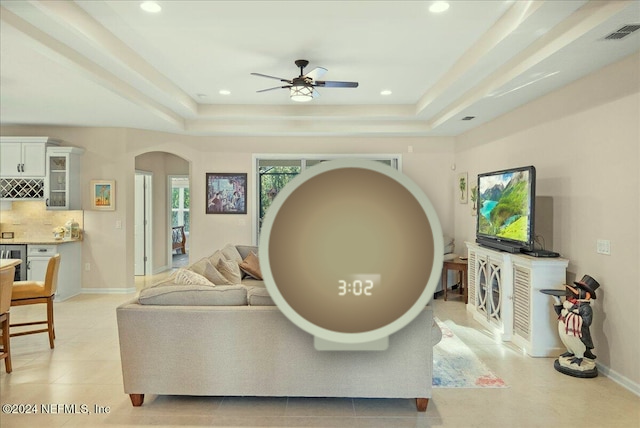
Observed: **3:02**
